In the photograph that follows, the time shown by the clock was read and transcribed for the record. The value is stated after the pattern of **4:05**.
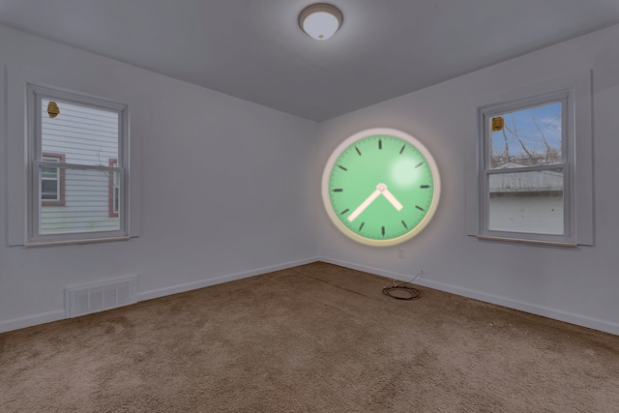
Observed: **4:38**
